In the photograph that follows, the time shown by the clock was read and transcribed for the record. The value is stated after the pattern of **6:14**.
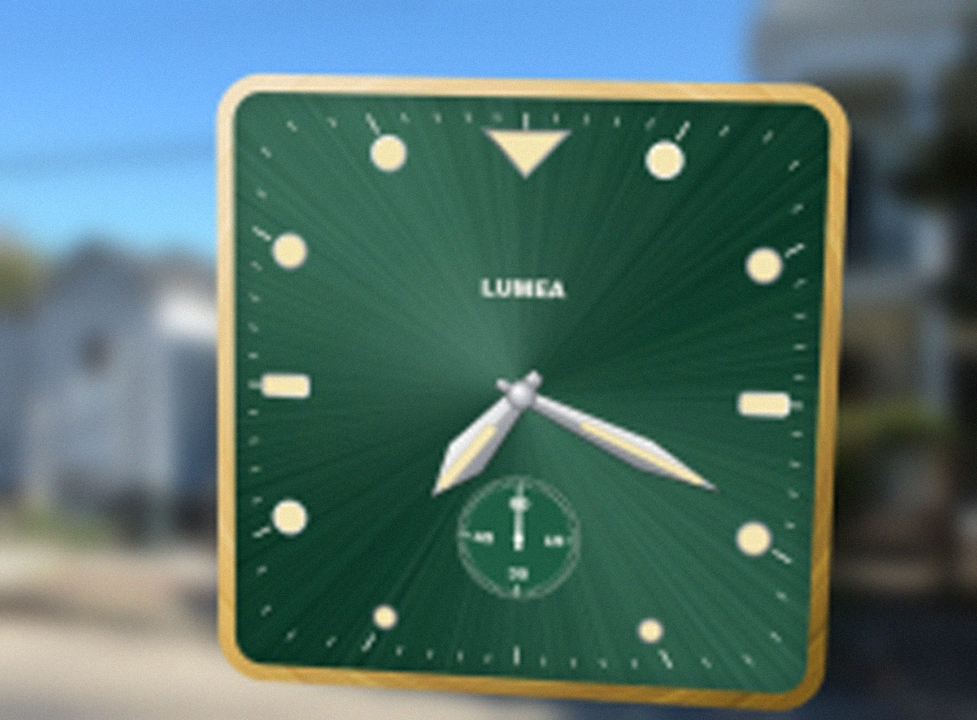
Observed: **7:19**
